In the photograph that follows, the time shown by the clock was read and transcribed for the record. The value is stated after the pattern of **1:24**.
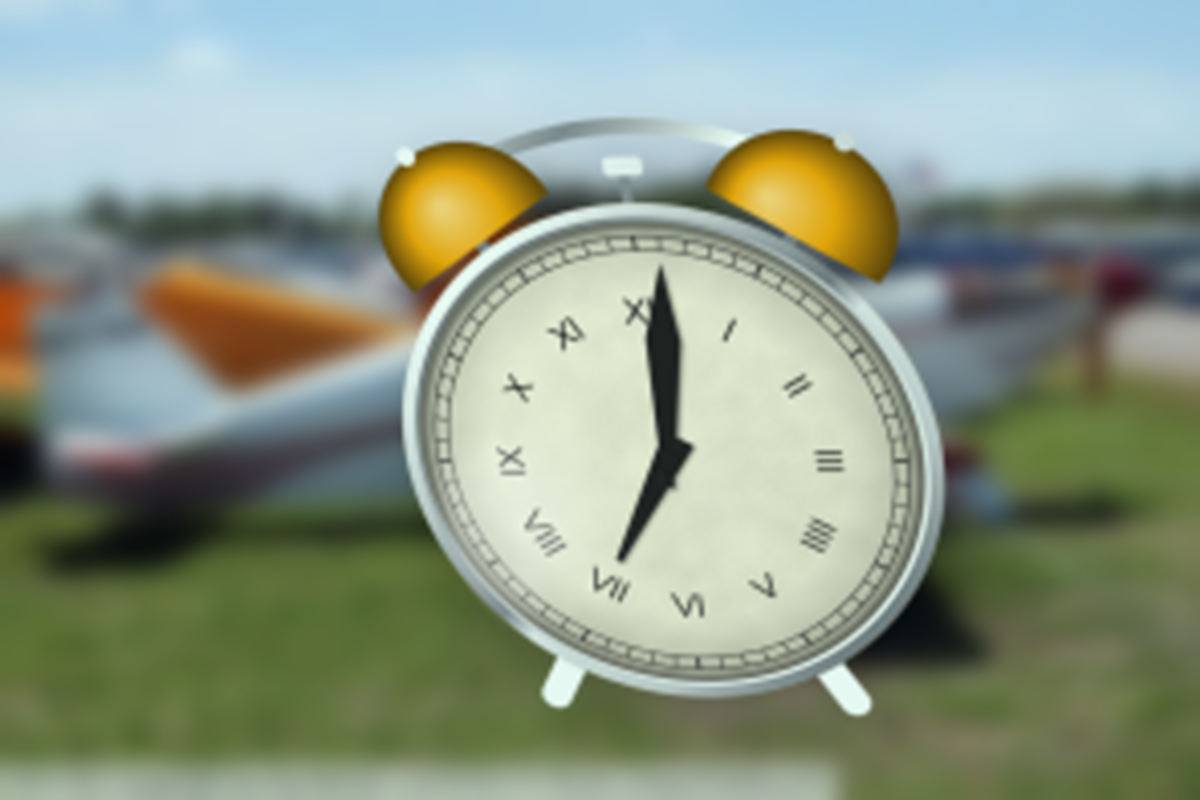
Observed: **7:01**
